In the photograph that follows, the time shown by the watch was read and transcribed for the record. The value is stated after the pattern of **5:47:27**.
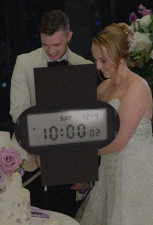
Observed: **10:00:02**
